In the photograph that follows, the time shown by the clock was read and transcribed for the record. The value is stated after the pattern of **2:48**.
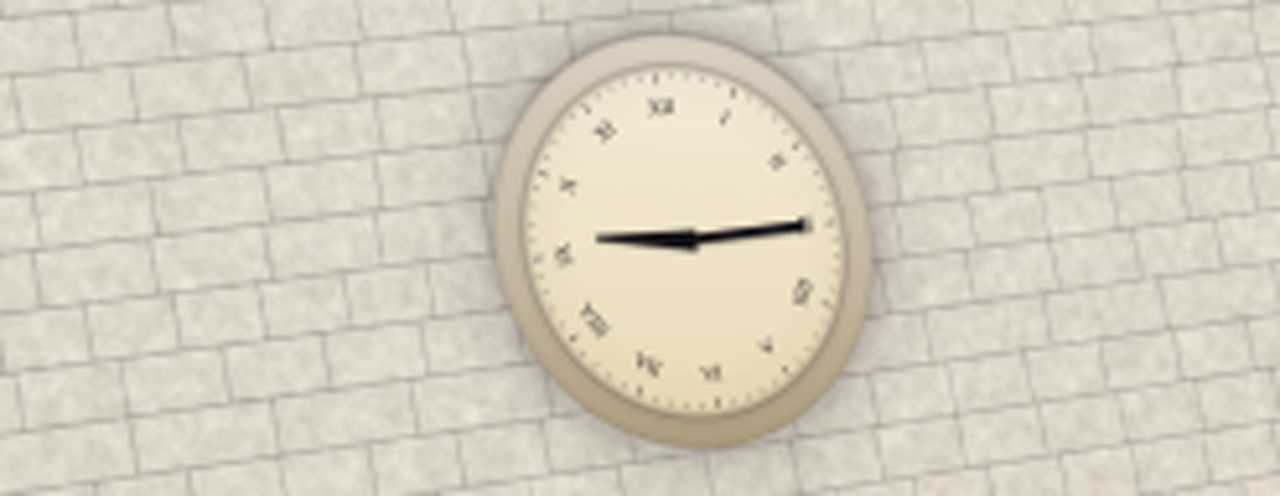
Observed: **9:15**
